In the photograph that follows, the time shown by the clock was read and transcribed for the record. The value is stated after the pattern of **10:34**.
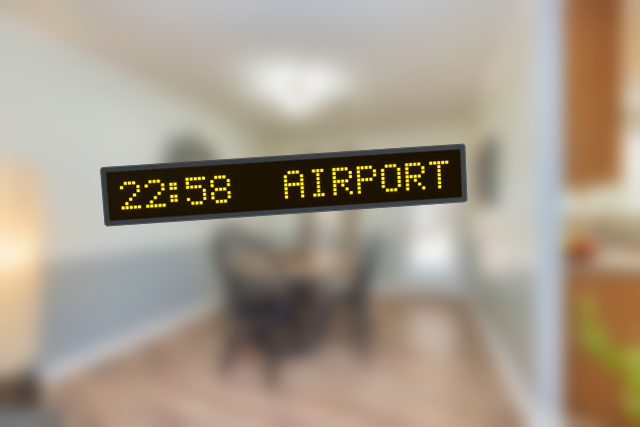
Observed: **22:58**
